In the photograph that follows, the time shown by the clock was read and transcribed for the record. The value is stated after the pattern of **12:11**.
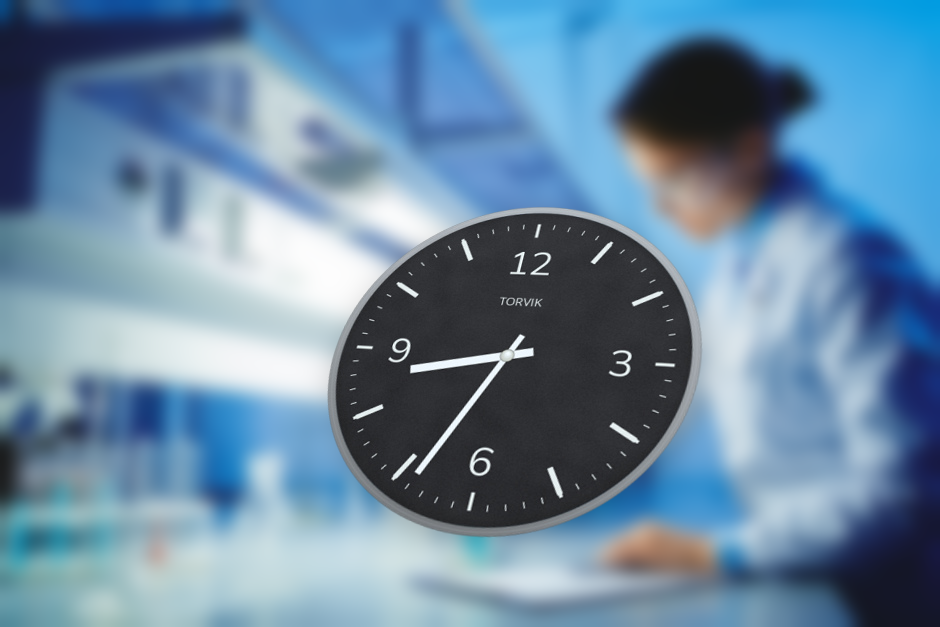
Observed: **8:34**
